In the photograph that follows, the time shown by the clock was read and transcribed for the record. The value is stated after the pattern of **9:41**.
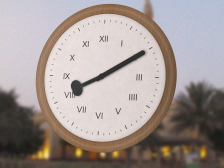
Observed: **8:10**
